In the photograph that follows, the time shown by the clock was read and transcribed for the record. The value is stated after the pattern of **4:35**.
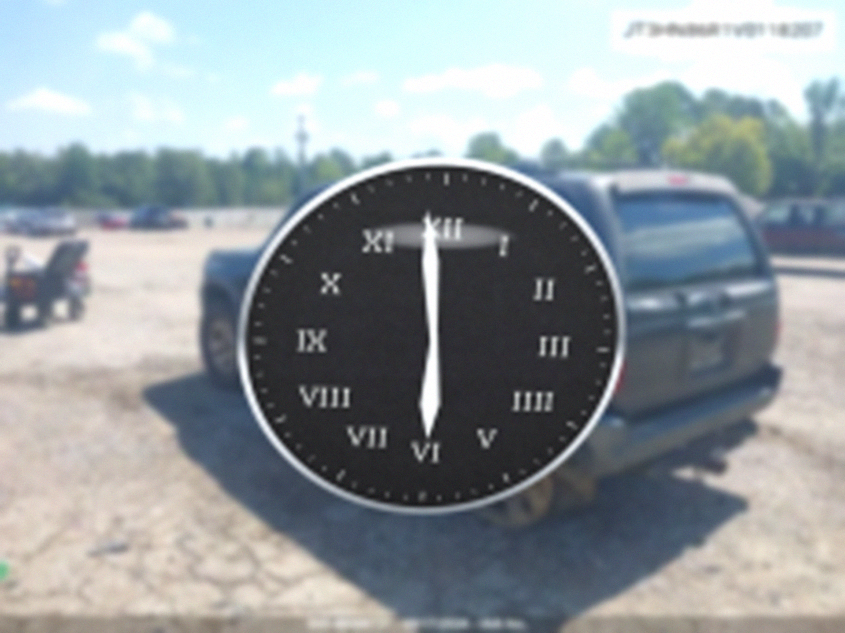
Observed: **5:59**
